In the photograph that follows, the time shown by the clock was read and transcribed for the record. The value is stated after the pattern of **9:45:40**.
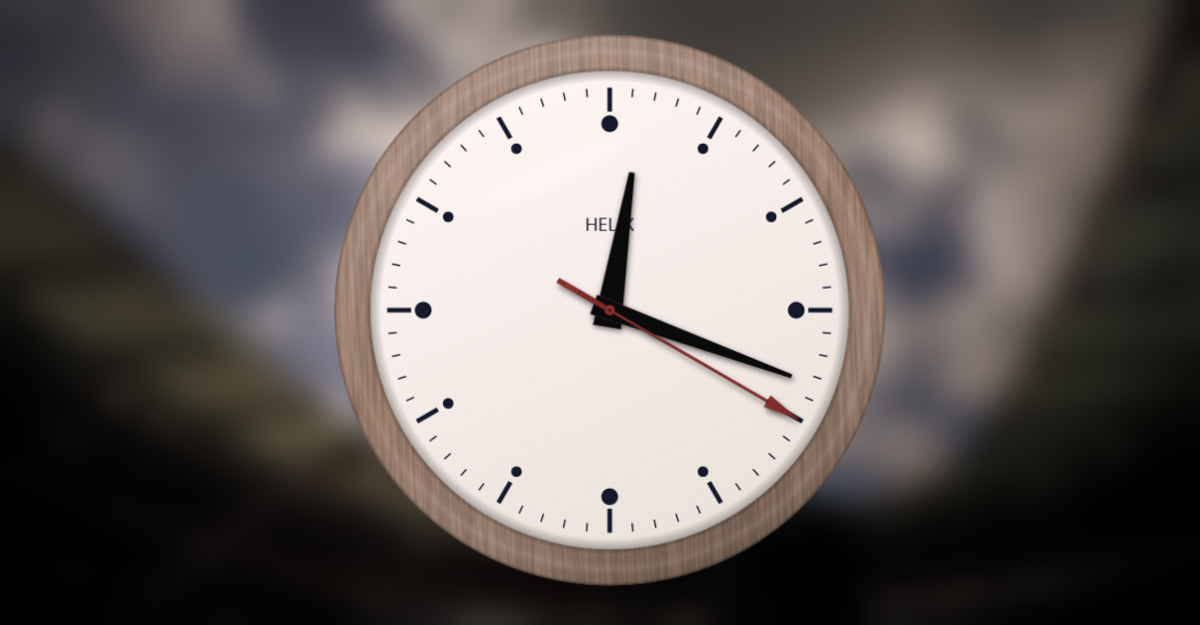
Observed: **12:18:20**
